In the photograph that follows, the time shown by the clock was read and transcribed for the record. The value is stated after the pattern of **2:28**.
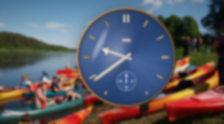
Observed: **9:39**
